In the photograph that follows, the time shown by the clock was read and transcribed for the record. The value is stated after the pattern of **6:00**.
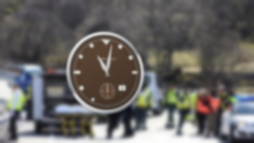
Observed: **11:02**
